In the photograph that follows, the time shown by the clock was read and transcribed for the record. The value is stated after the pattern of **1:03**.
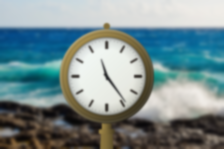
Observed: **11:24**
